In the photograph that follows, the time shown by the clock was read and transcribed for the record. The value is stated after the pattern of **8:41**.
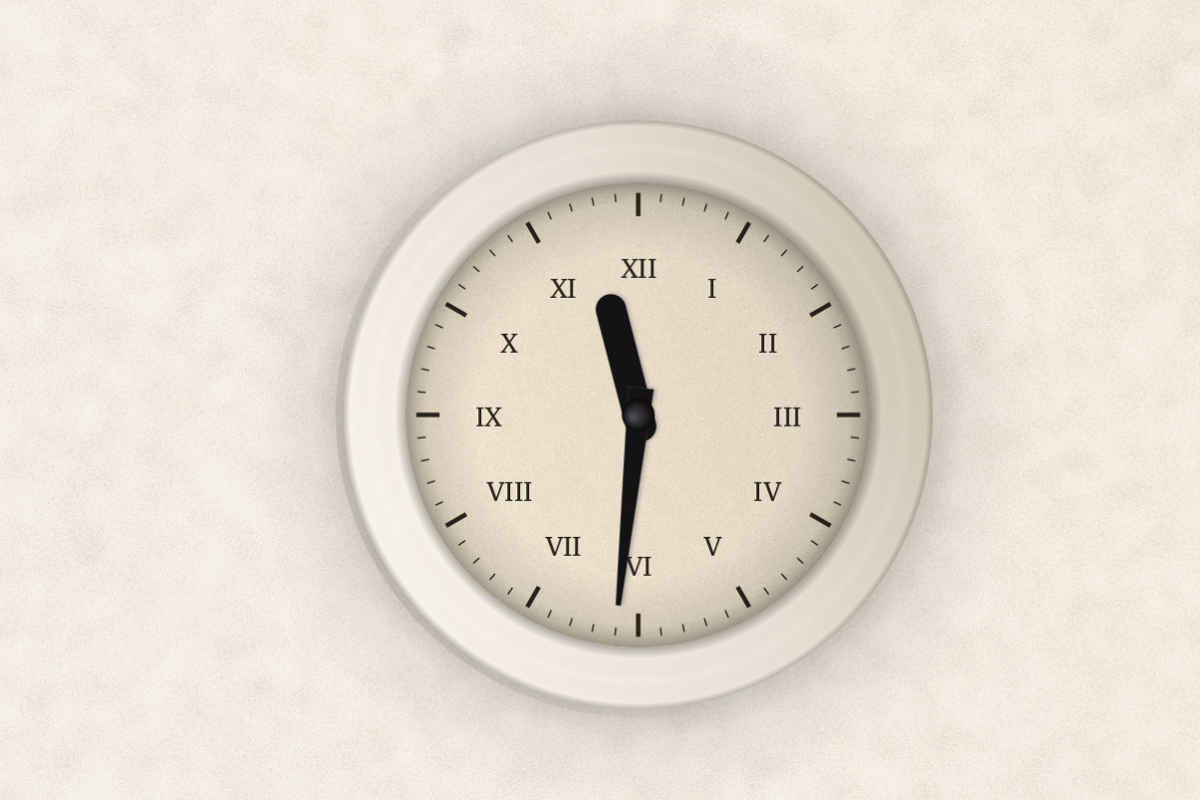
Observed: **11:31**
